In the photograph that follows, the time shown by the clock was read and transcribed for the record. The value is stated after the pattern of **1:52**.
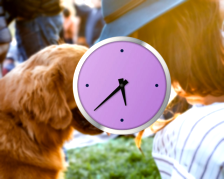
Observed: **5:38**
